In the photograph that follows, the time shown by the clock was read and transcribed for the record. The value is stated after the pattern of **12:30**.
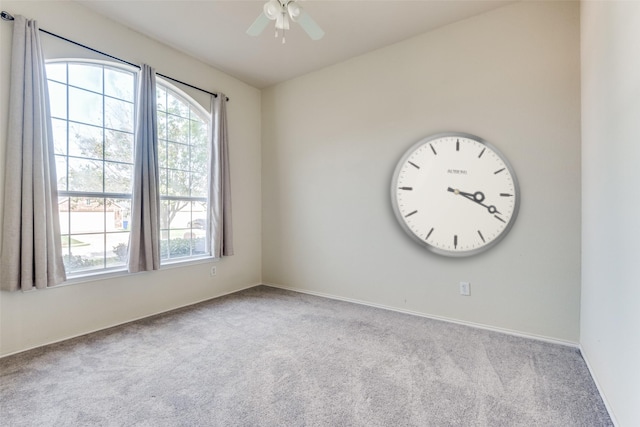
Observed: **3:19**
